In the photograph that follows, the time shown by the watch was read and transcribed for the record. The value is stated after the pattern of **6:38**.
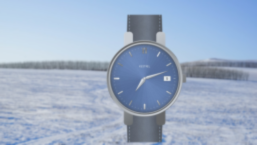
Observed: **7:12**
